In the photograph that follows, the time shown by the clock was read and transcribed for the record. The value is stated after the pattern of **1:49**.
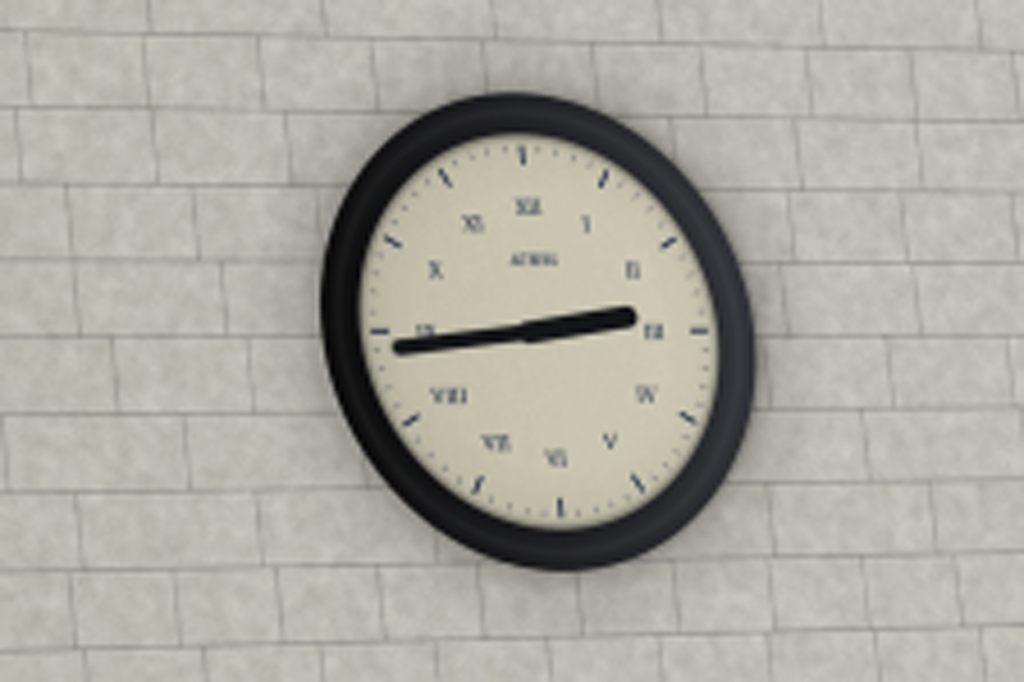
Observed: **2:44**
